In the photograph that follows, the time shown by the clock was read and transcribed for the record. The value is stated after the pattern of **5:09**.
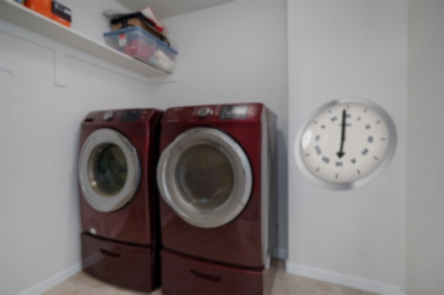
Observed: **5:59**
